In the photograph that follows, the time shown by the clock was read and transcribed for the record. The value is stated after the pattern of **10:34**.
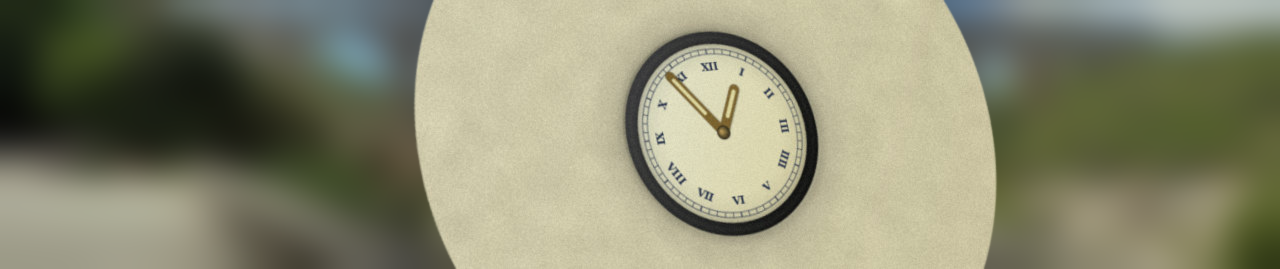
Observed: **12:54**
